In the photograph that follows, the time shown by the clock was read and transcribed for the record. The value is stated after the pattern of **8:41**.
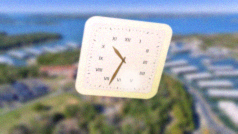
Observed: **10:33**
